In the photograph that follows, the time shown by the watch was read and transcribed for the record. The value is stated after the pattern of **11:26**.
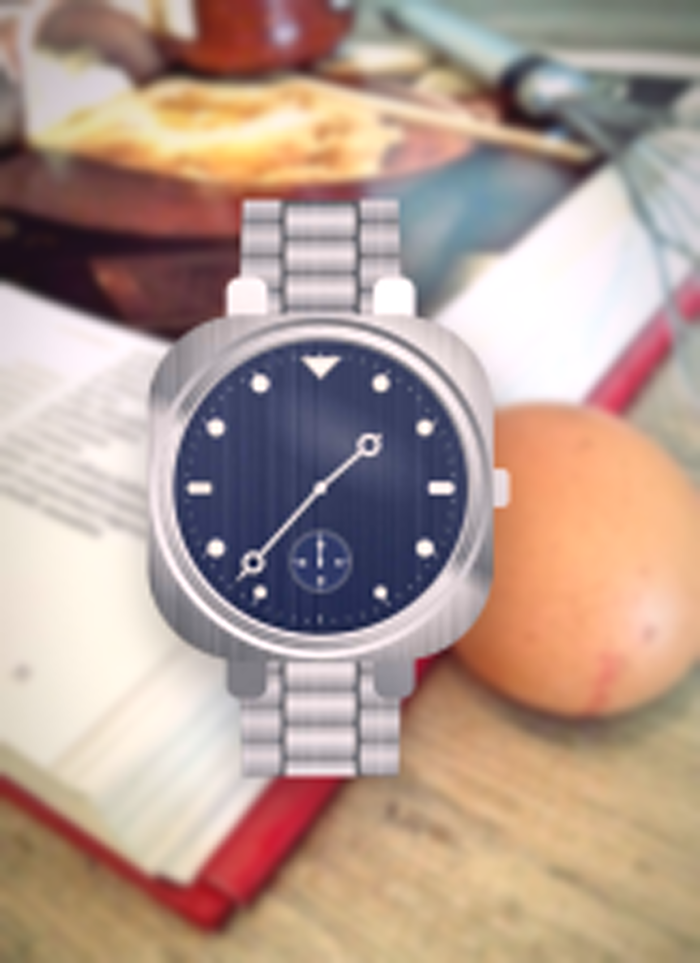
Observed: **1:37**
